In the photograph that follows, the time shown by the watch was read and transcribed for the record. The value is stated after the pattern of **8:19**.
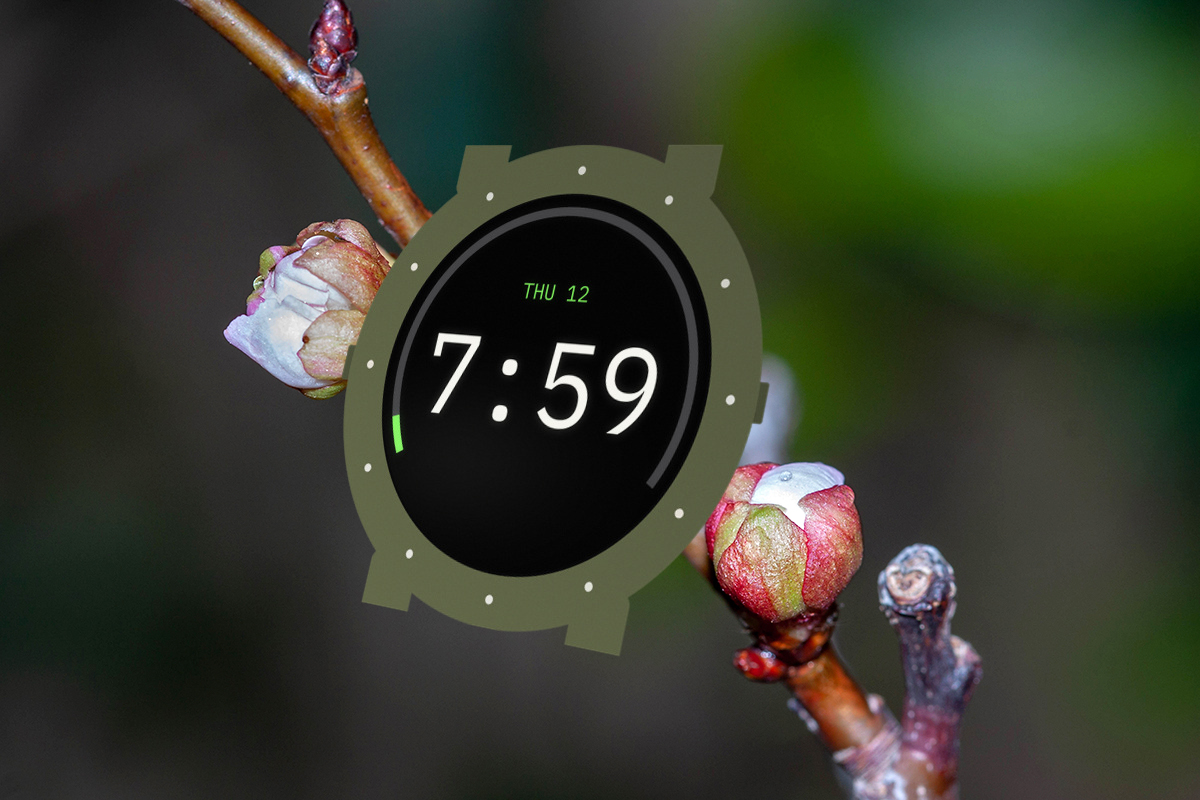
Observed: **7:59**
